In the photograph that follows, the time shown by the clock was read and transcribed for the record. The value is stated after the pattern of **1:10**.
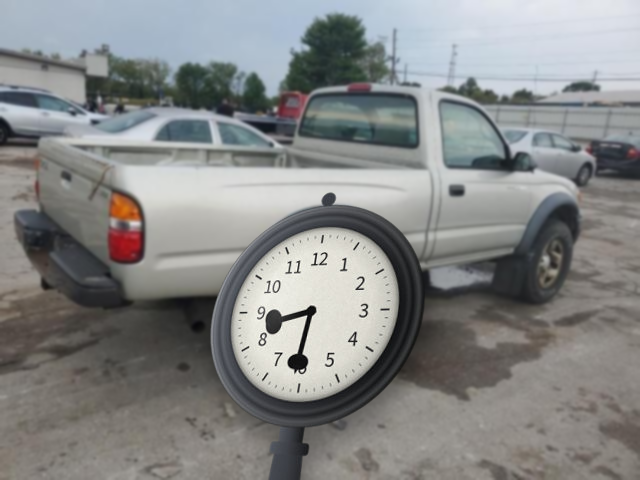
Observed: **8:31**
